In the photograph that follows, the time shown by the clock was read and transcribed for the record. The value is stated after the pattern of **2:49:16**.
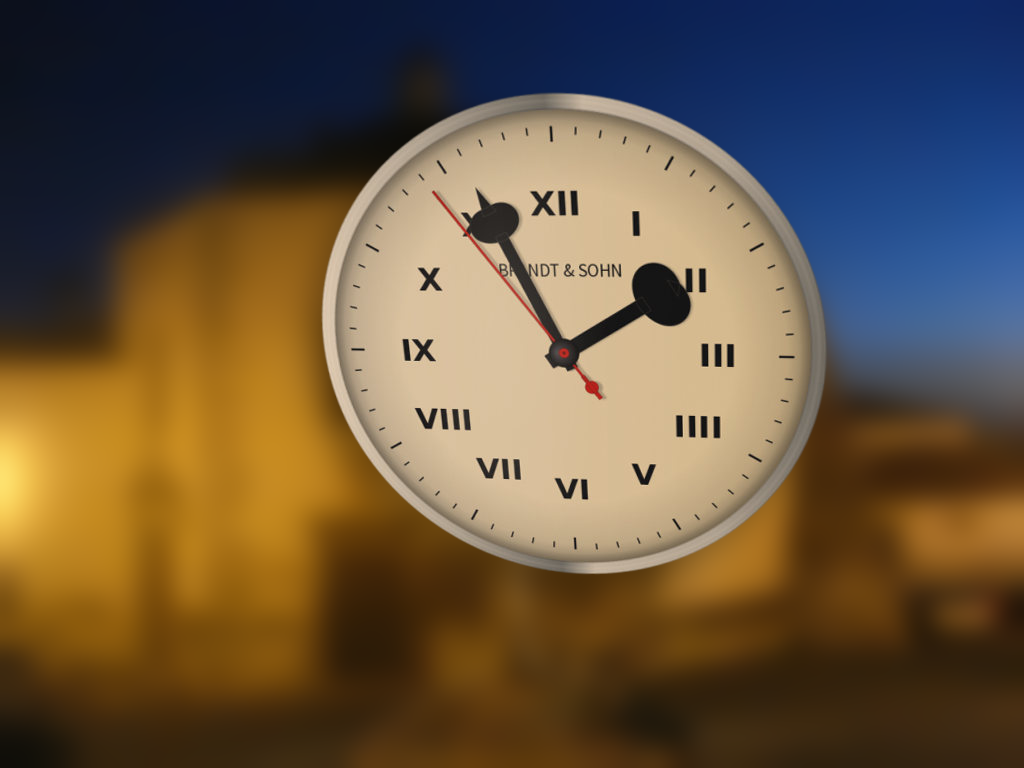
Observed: **1:55:54**
